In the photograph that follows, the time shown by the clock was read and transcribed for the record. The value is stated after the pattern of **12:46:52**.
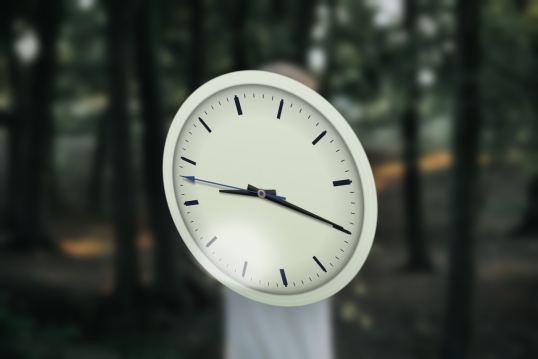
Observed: **9:19:48**
